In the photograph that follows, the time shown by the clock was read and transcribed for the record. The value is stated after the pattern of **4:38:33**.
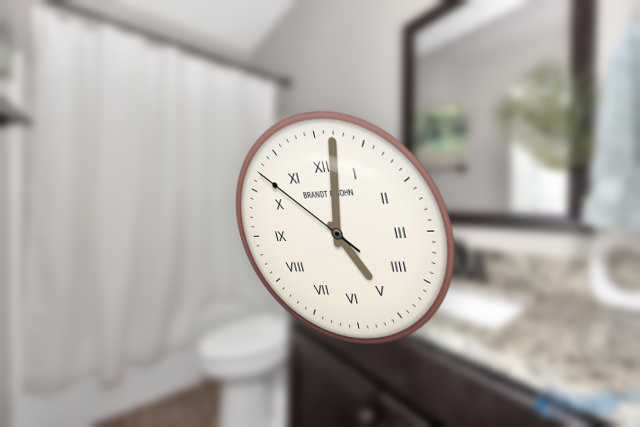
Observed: **5:01:52**
